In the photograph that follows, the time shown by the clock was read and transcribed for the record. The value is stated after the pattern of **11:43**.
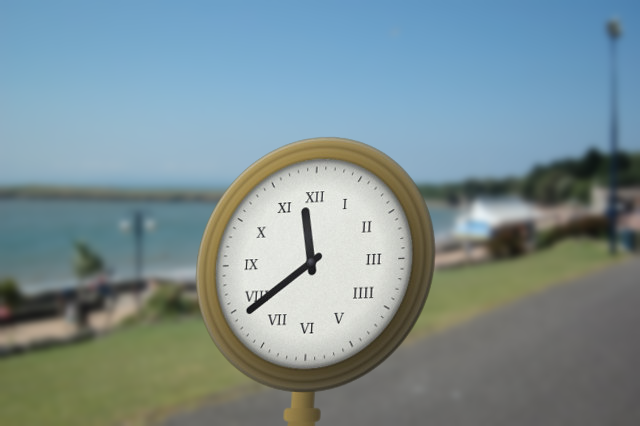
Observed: **11:39**
